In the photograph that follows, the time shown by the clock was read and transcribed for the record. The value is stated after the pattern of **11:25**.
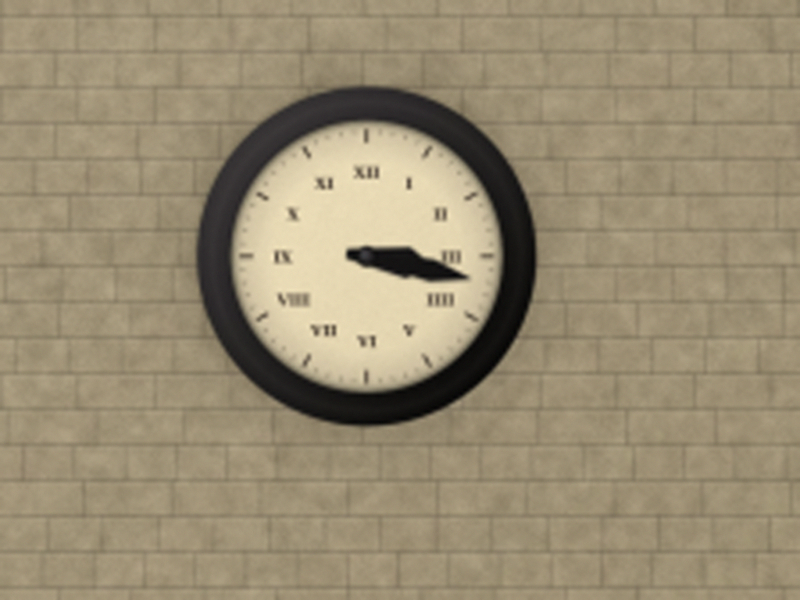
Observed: **3:17**
